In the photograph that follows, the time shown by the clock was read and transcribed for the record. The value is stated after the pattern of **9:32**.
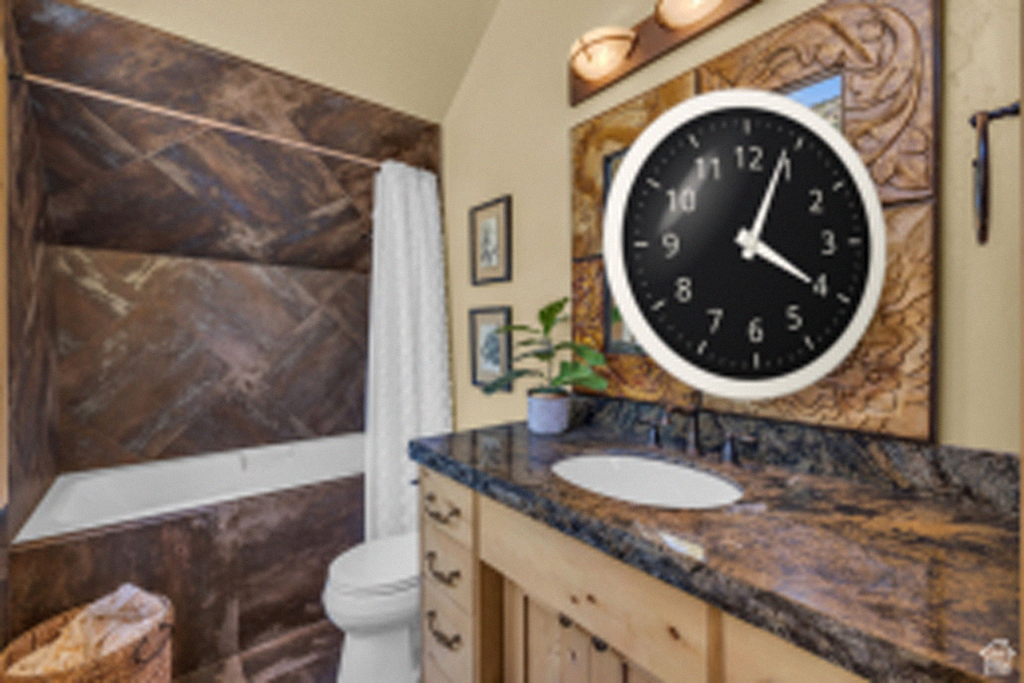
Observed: **4:04**
